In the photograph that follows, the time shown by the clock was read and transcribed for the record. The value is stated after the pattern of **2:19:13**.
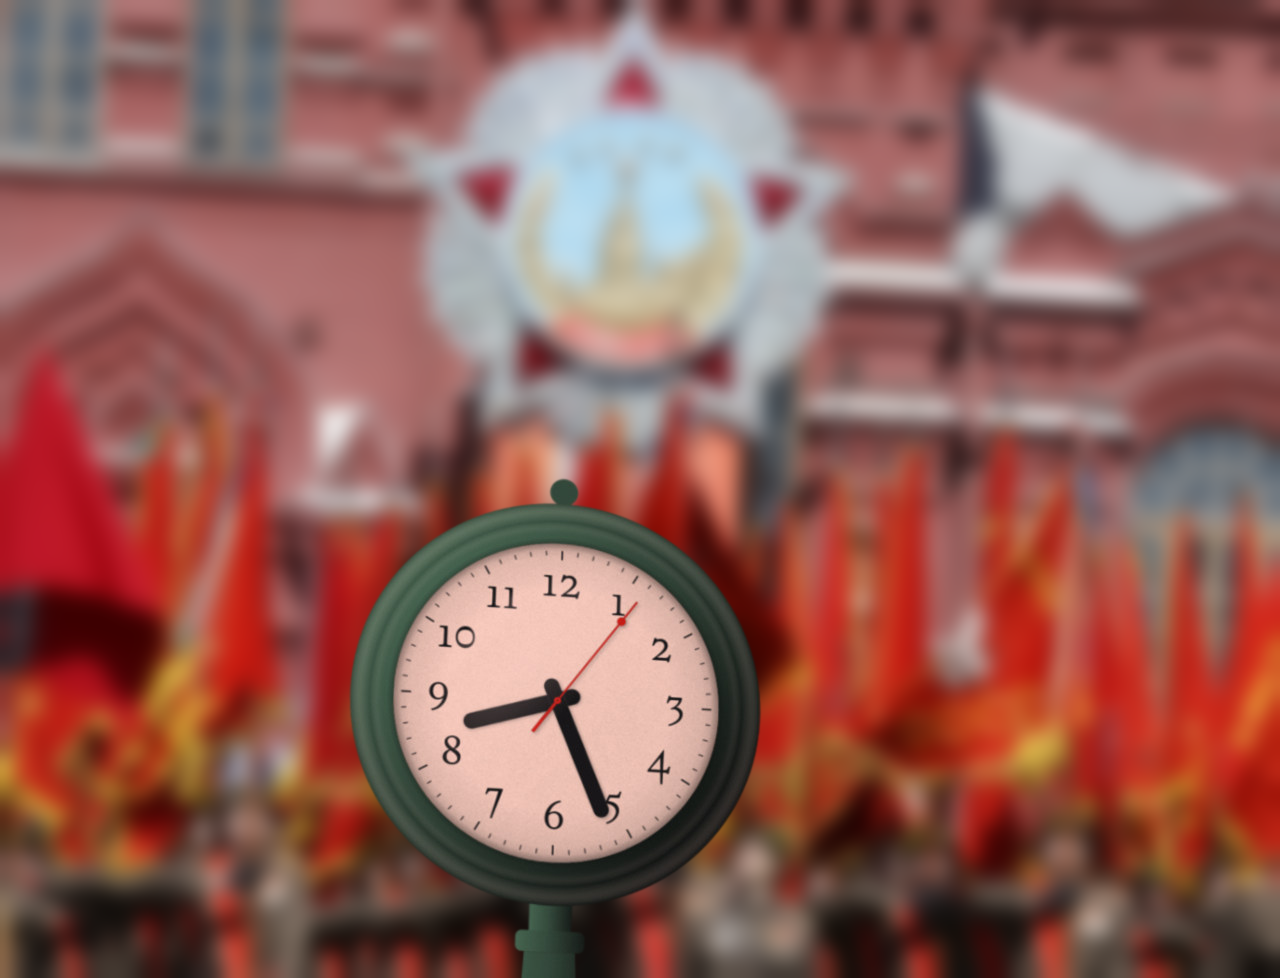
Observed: **8:26:06**
